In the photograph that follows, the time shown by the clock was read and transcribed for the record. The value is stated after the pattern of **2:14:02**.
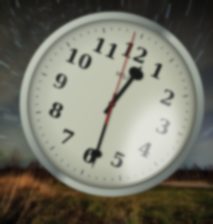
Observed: **12:28:59**
